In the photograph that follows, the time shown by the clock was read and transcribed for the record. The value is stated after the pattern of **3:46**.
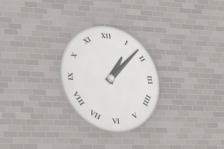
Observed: **1:08**
